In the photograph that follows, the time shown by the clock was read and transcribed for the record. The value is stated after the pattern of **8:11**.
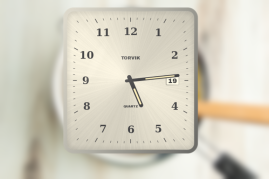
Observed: **5:14**
